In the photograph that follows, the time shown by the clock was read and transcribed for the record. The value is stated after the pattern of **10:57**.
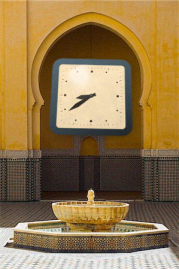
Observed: **8:39**
